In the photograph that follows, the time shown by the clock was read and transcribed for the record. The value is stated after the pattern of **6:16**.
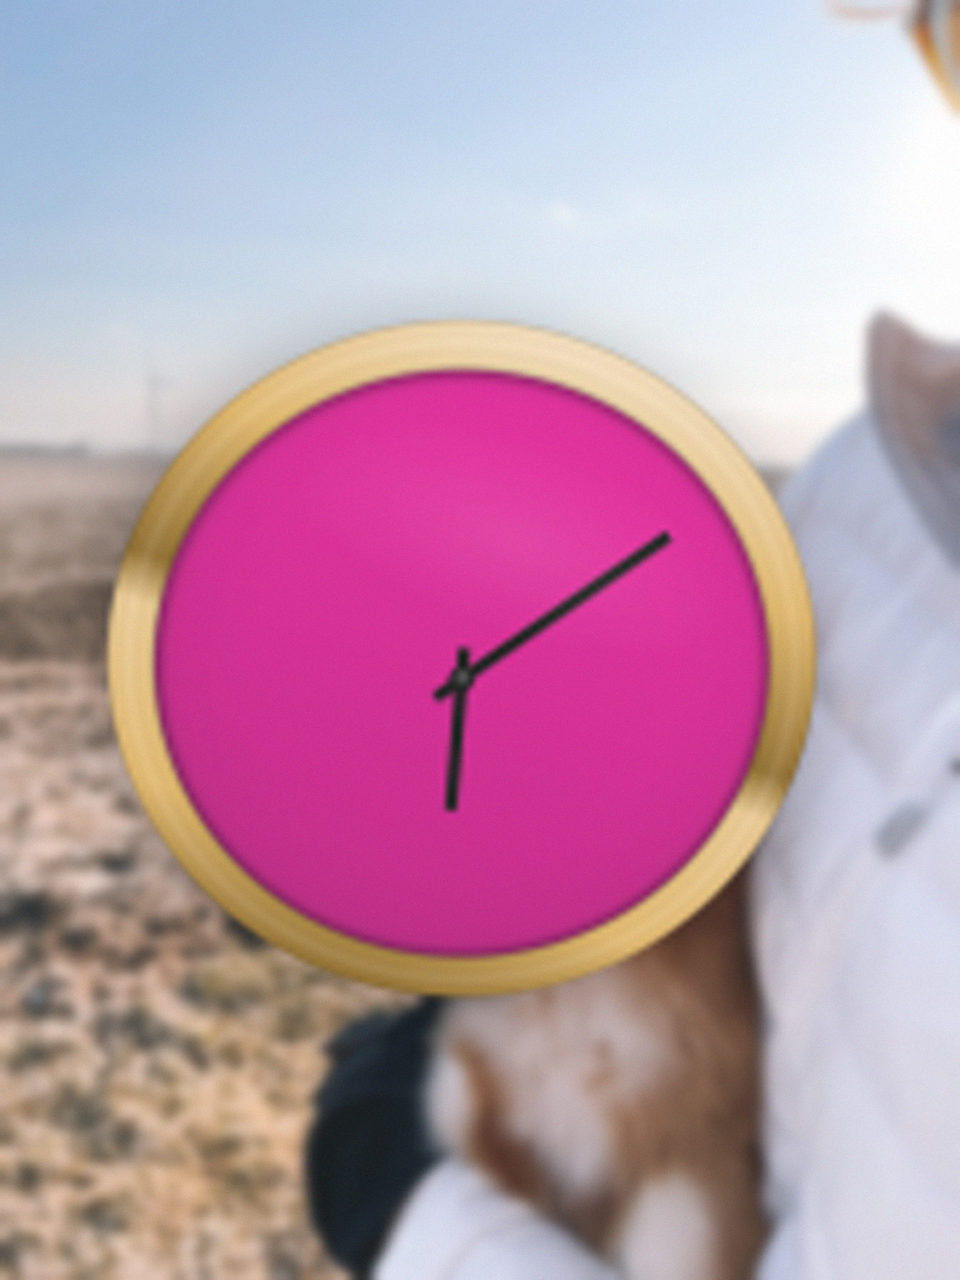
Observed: **6:09**
